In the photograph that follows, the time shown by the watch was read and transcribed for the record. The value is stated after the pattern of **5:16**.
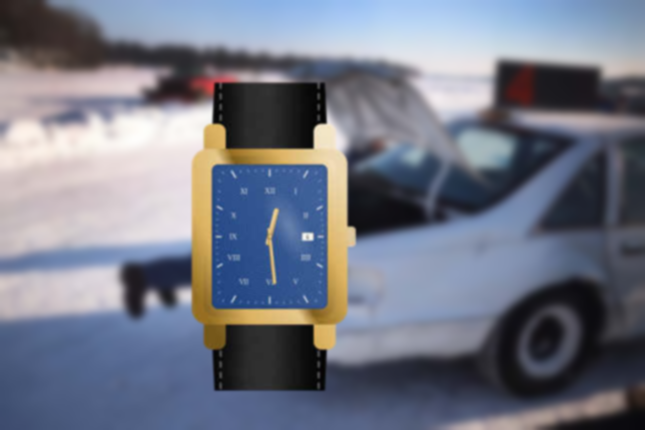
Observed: **12:29**
